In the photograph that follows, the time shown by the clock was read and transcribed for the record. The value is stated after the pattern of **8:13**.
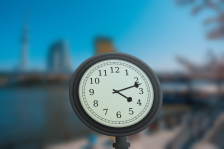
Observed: **4:12**
